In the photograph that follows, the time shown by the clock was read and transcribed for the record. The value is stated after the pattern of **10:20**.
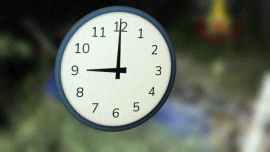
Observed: **9:00**
